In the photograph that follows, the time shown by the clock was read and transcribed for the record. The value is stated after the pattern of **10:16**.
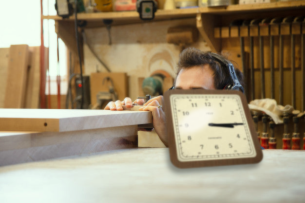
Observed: **3:15**
